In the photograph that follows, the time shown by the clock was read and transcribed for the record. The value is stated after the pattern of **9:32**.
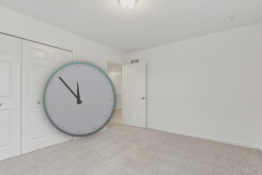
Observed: **11:53**
